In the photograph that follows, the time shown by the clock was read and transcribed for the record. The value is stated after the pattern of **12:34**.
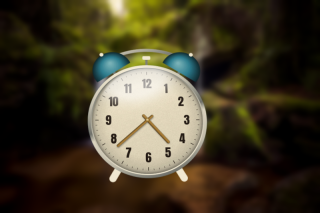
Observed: **4:38**
